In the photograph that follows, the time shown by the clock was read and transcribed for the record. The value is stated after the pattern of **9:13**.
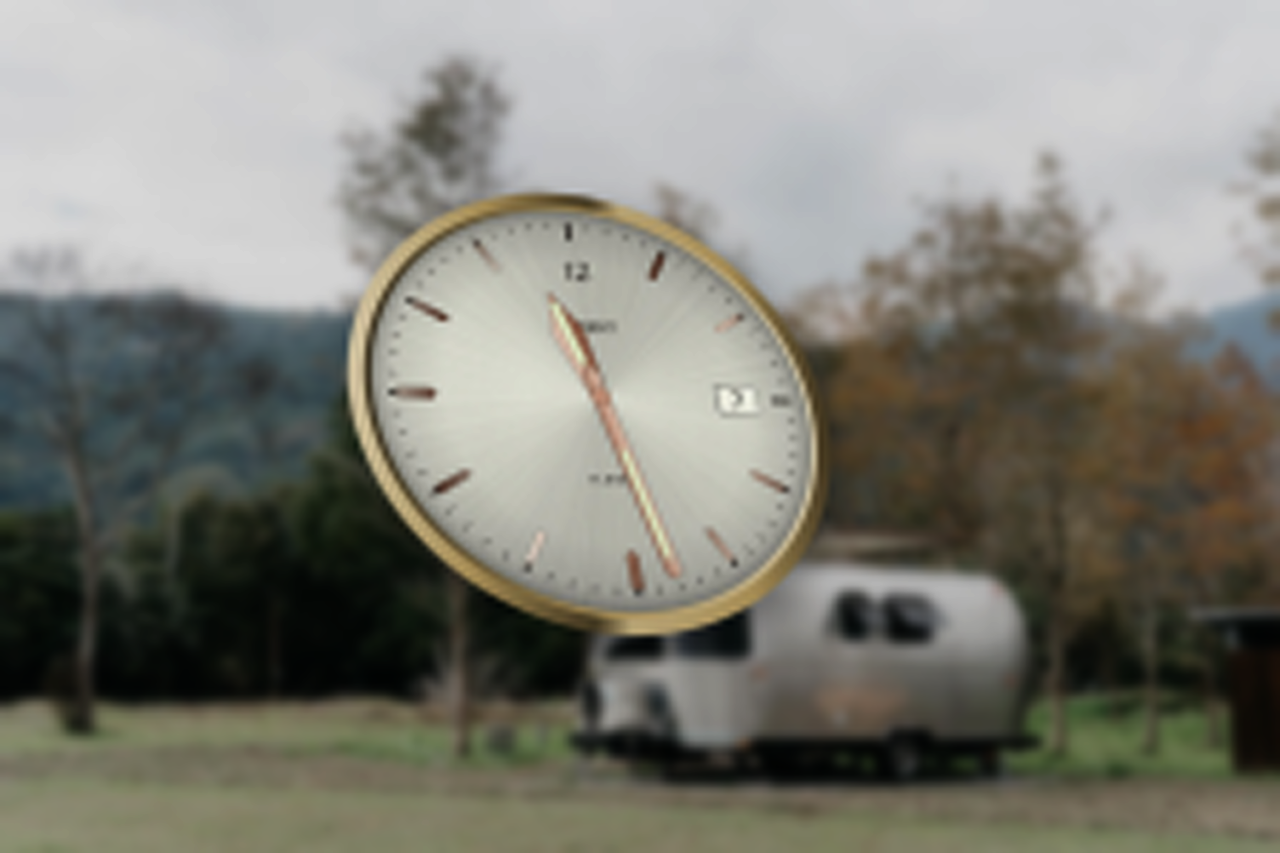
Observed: **11:28**
